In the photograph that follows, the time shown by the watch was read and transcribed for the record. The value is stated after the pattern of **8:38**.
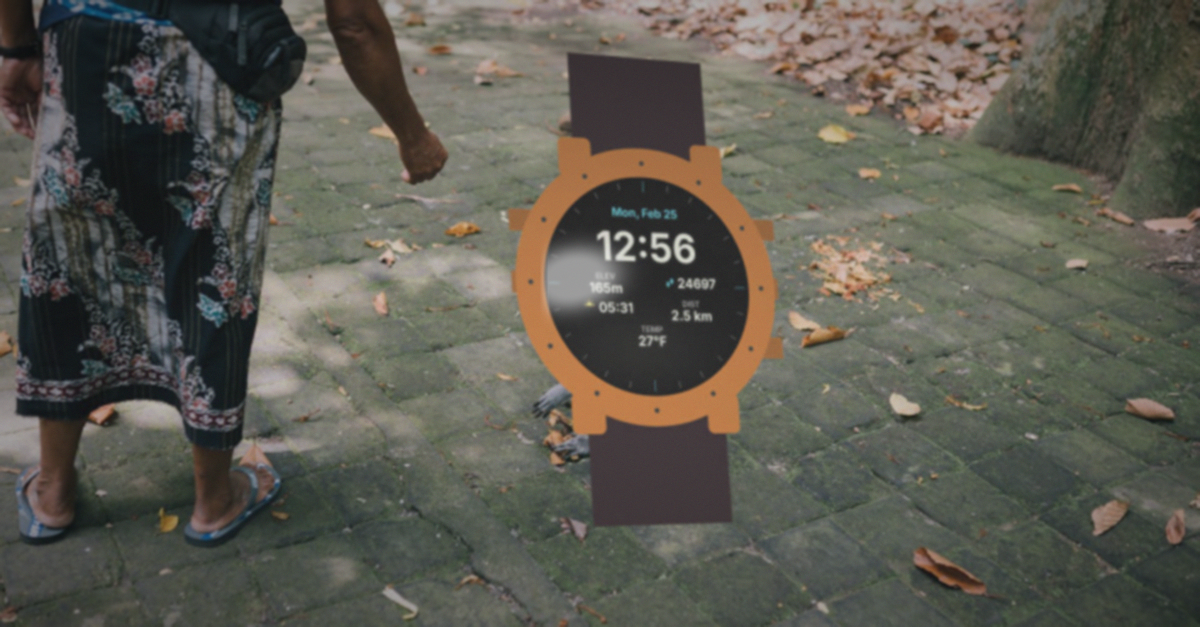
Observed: **12:56**
